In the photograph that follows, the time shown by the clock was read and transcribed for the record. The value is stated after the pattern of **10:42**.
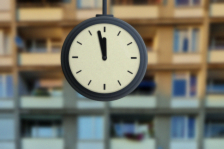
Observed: **11:58**
